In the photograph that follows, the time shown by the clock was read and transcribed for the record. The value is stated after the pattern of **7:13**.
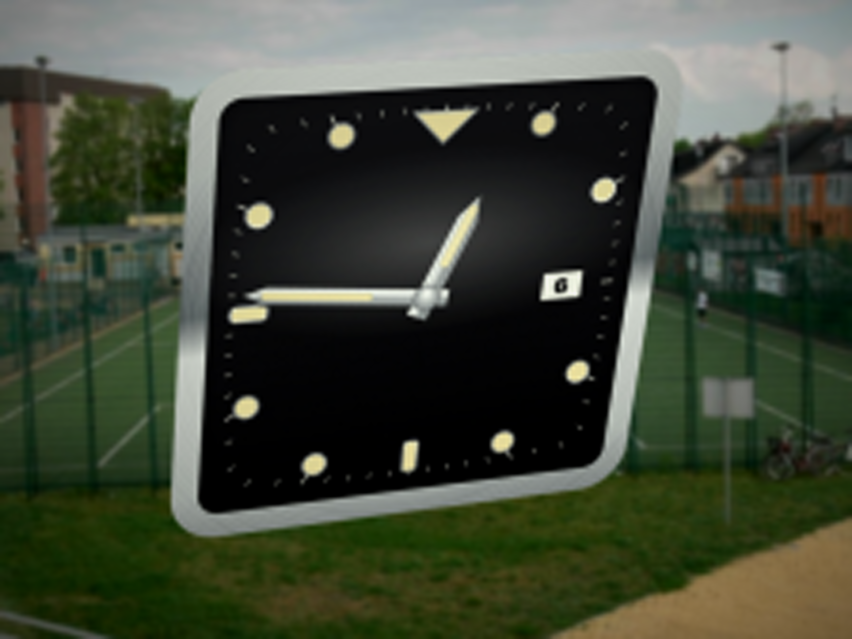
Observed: **12:46**
